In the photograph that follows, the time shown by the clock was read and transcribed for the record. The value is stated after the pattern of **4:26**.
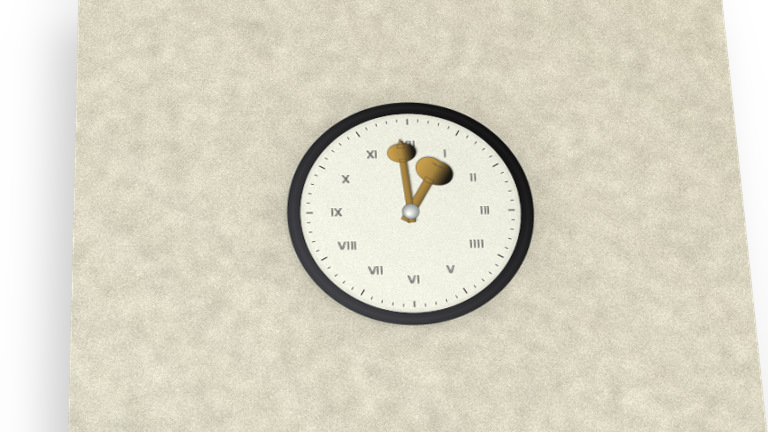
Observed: **12:59**
